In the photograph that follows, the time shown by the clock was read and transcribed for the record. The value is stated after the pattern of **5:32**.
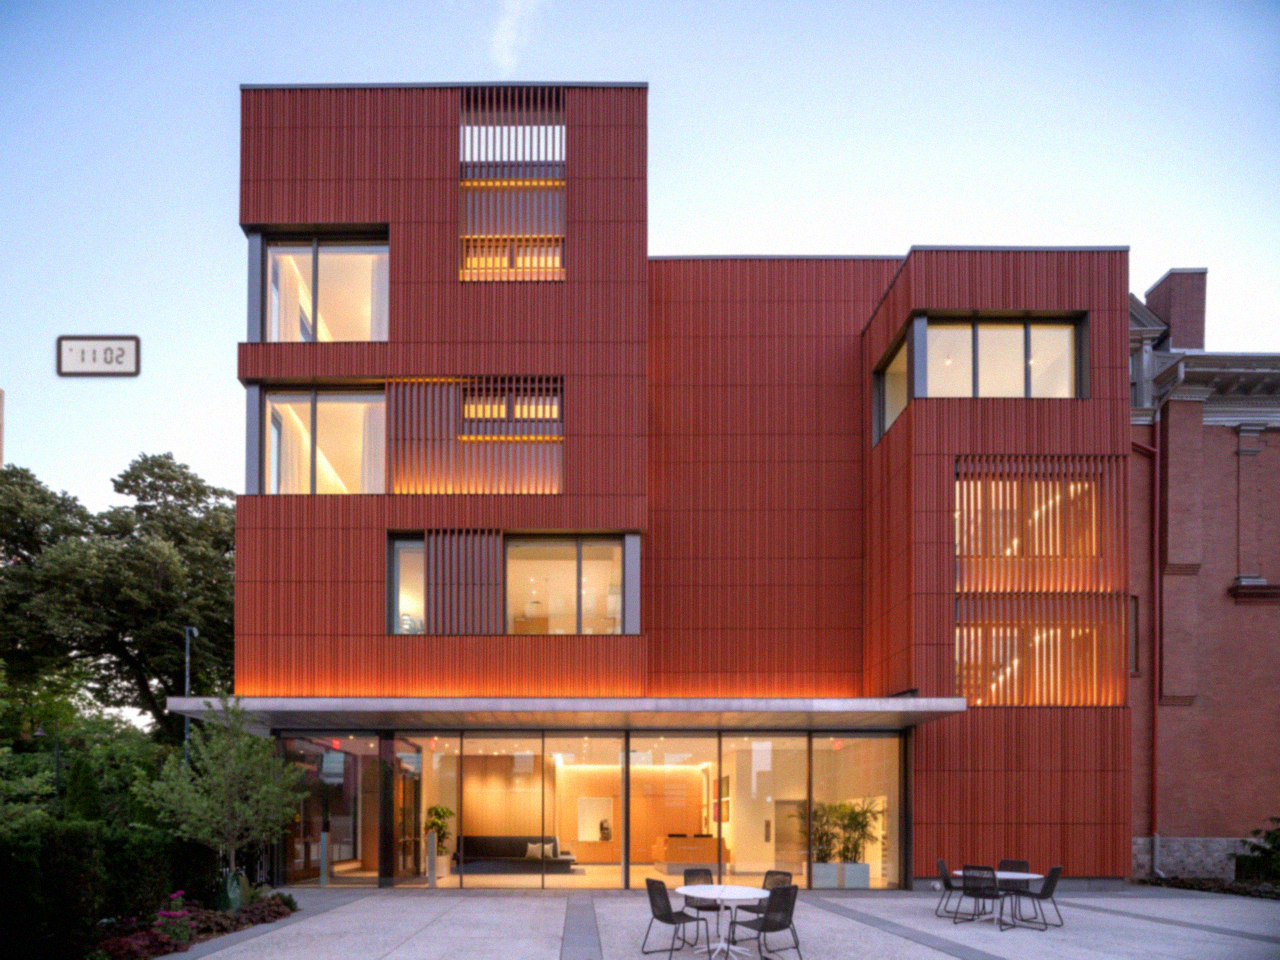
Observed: **11:02**
